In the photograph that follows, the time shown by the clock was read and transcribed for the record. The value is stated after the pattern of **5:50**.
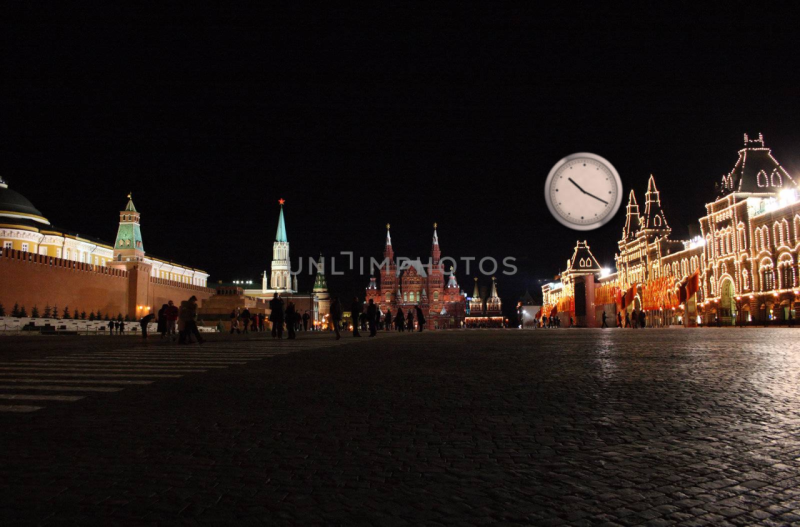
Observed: **10:19**
